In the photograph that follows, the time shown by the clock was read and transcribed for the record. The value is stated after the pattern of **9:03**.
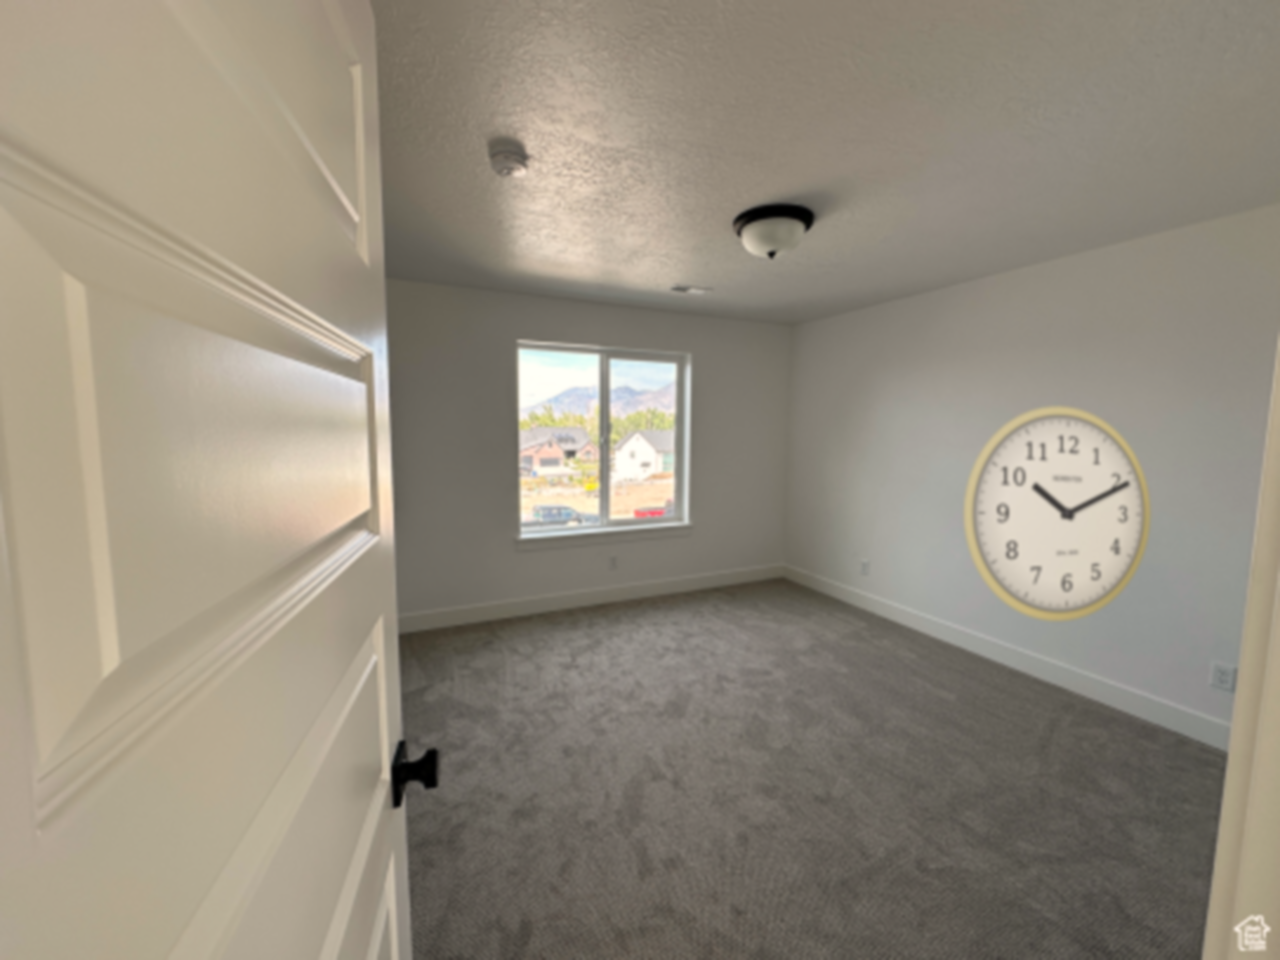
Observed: **10:11**
